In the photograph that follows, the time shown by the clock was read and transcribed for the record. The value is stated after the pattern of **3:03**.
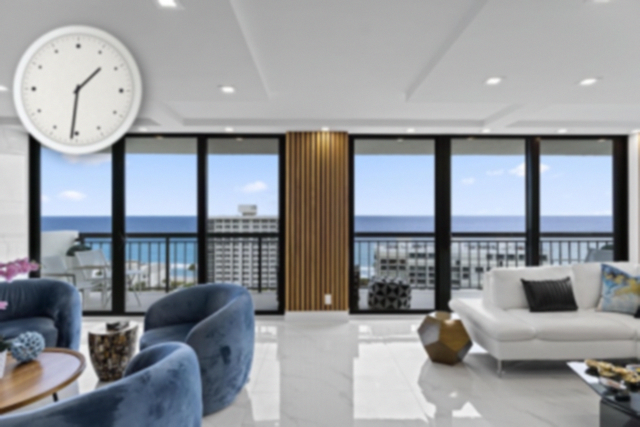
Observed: **1:31**
